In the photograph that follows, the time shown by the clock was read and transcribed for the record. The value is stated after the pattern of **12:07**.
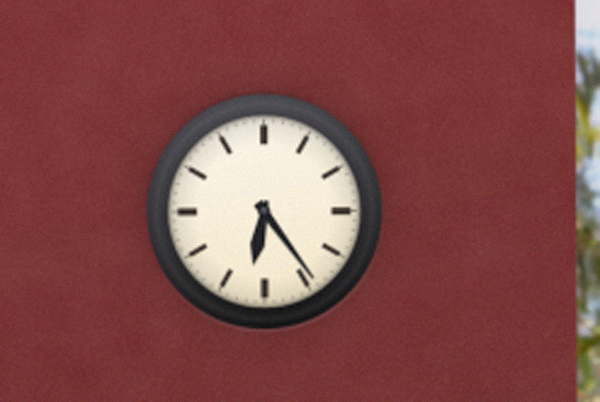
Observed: **6:24**
